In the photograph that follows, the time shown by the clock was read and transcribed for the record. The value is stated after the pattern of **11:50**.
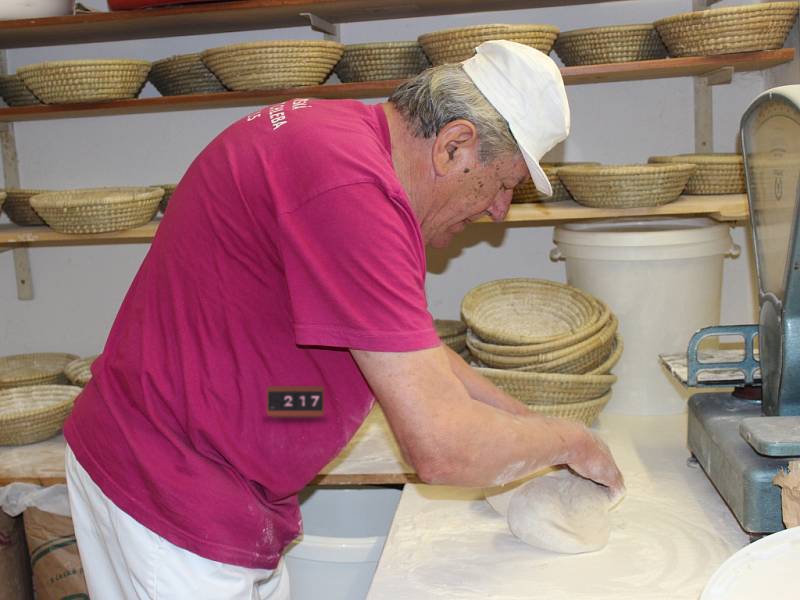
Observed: **2:17**
